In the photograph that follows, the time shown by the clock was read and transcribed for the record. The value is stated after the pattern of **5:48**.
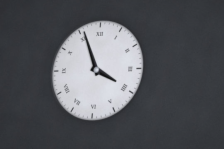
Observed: **3:56**
